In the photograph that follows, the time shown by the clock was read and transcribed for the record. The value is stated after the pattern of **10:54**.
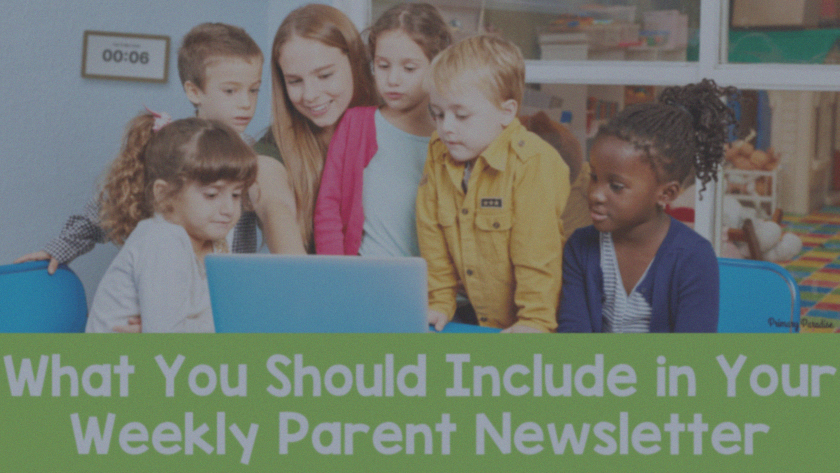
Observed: **0:06**
